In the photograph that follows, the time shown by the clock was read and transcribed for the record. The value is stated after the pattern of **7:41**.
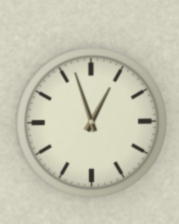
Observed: **12:57**
